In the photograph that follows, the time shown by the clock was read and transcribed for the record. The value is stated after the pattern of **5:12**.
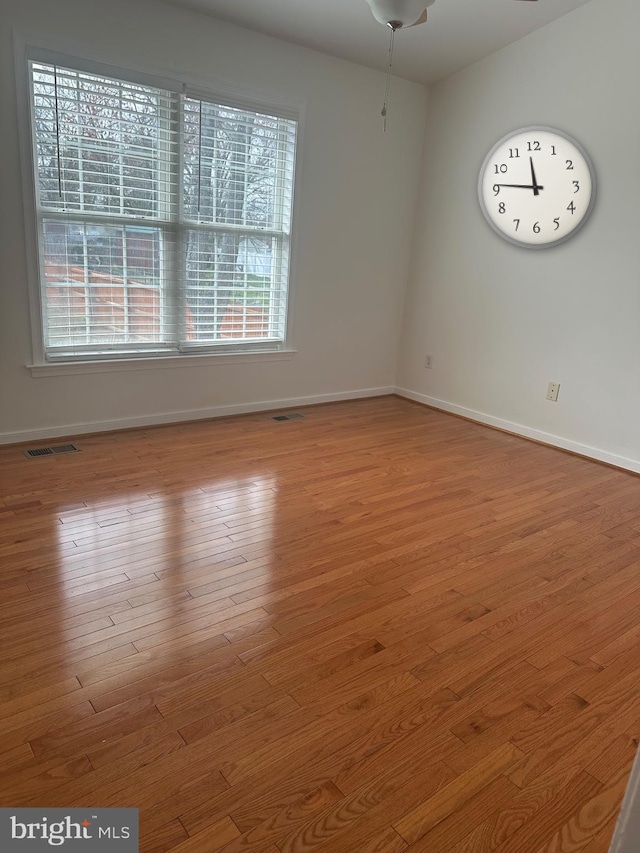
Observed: **11:46**
